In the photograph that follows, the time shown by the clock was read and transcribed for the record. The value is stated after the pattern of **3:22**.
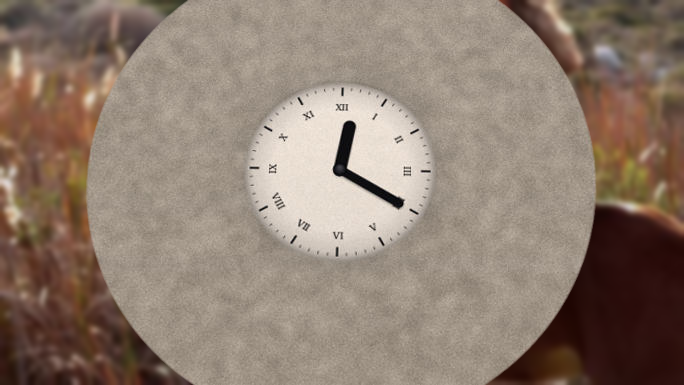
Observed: **12:20**
